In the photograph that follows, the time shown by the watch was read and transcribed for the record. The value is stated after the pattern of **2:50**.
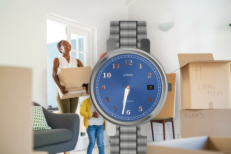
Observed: **6:32**
